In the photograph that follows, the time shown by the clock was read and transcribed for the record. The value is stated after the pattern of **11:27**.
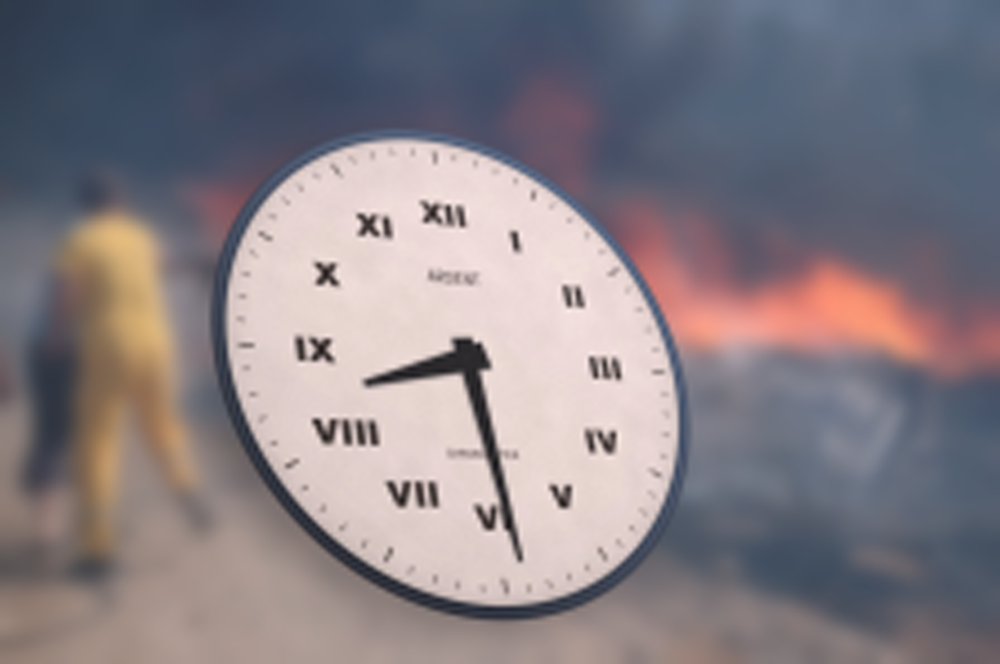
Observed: **8:29**
